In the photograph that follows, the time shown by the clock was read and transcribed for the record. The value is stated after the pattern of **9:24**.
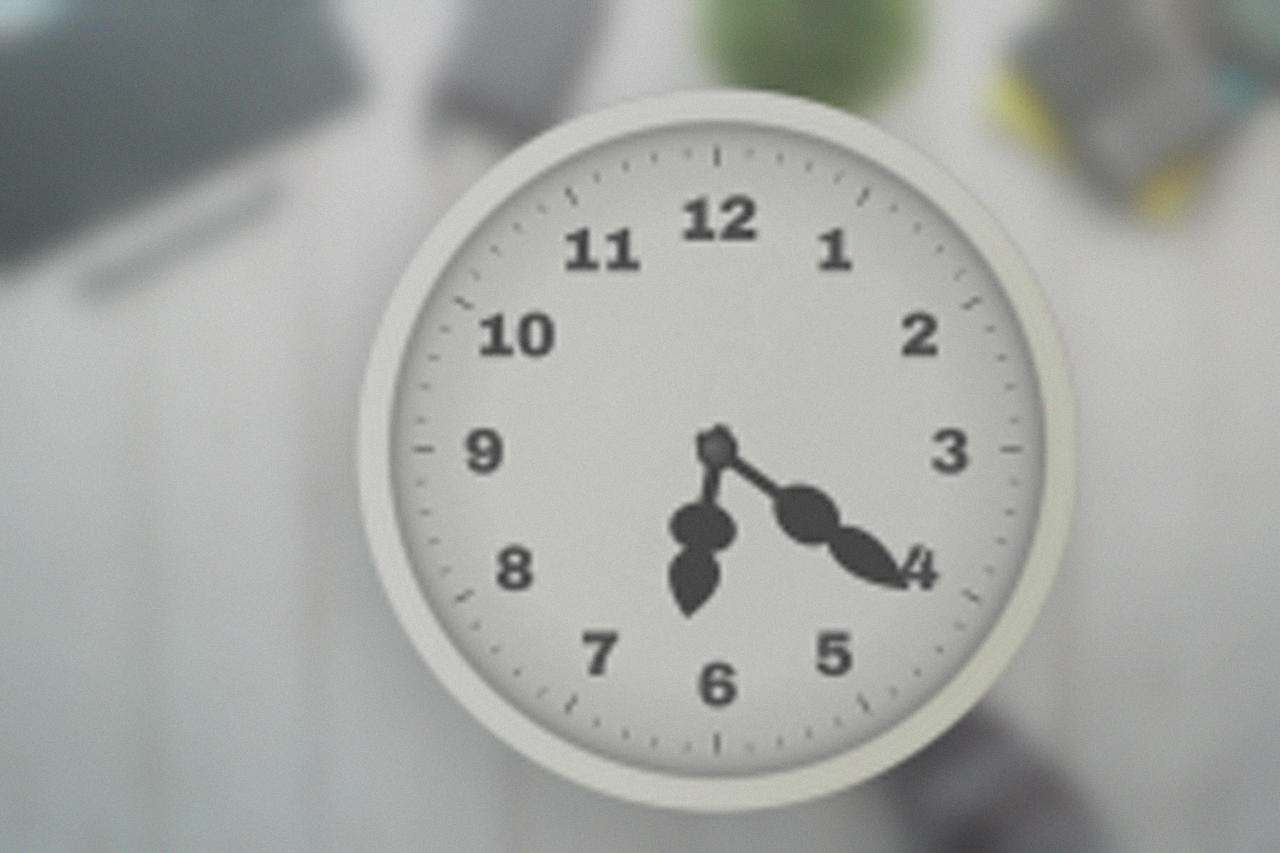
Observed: **6:21**
